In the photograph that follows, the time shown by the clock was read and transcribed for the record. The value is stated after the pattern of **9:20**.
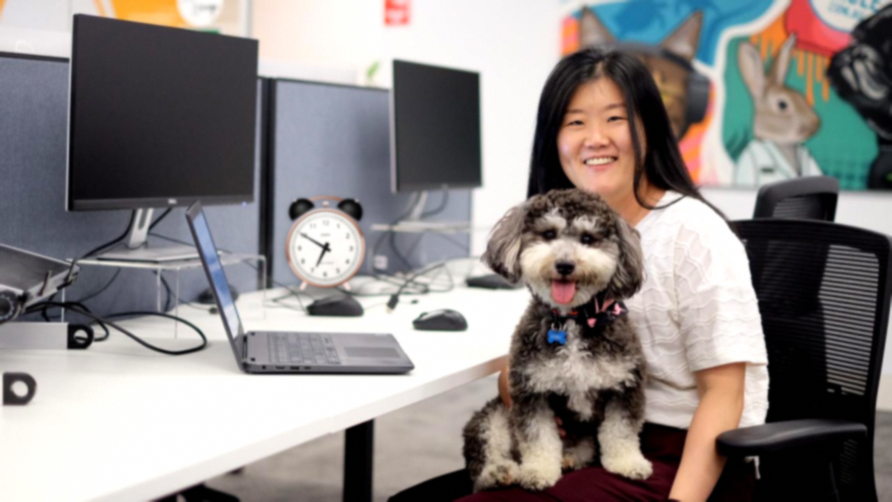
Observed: **6:50**
